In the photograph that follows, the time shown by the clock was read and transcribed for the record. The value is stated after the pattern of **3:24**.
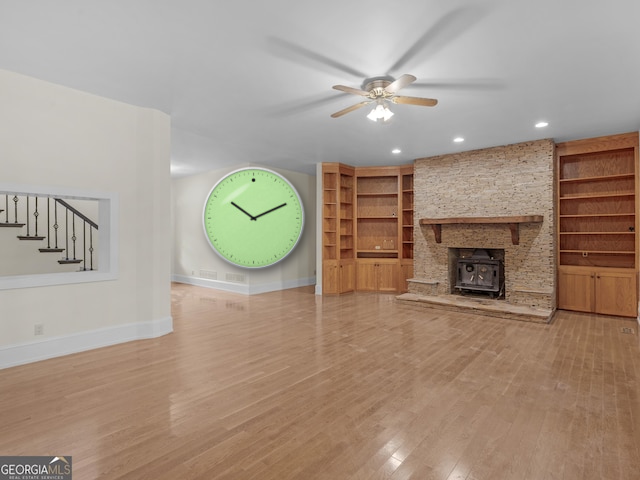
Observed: **10:11**
